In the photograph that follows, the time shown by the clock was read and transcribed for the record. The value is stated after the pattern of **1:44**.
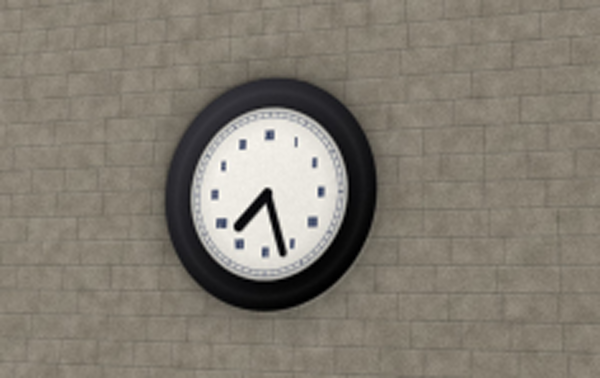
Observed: **7:27**
